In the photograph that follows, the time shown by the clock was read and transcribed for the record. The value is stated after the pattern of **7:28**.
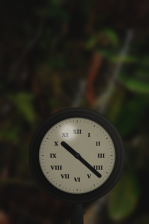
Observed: **10:22**
